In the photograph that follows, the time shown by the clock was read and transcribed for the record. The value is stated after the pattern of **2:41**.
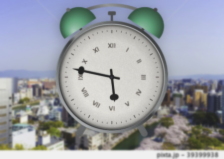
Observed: **5:47**
